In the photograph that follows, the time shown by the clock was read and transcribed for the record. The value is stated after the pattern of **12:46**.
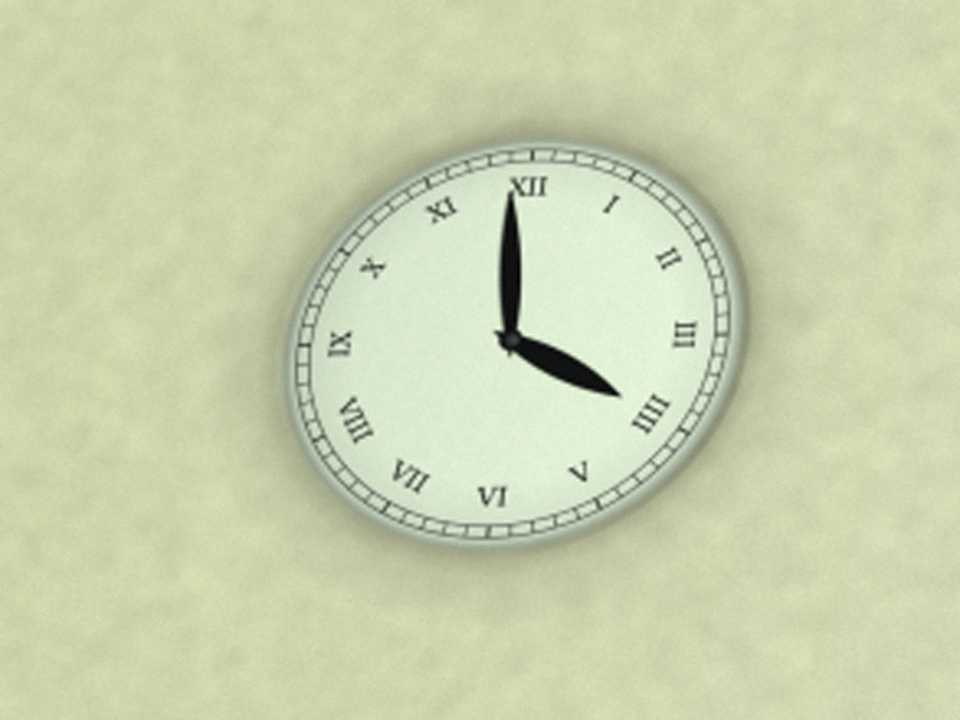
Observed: **3:59**
